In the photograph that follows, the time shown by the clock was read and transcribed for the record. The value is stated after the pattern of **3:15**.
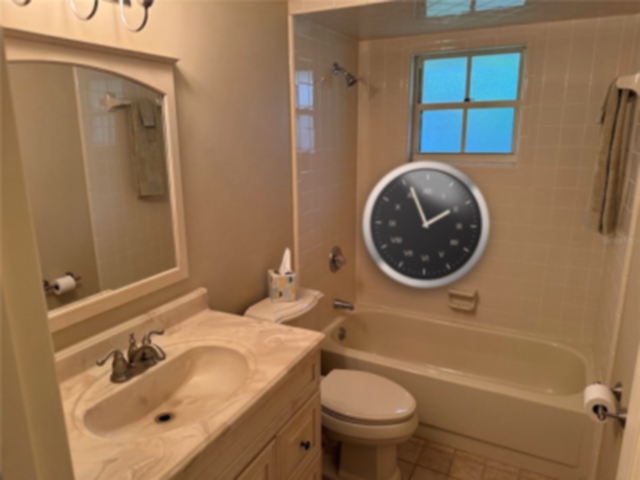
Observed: **1:56**
